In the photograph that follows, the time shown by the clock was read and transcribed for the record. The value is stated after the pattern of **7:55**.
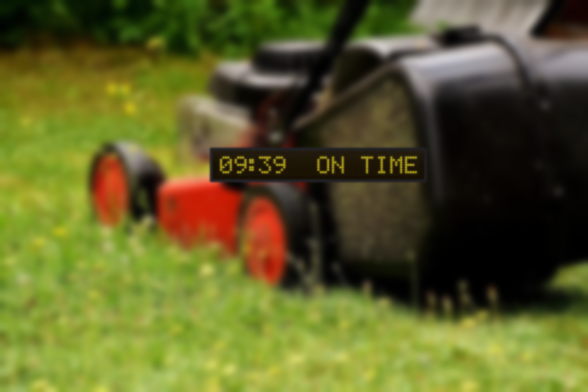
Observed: **9:39**
